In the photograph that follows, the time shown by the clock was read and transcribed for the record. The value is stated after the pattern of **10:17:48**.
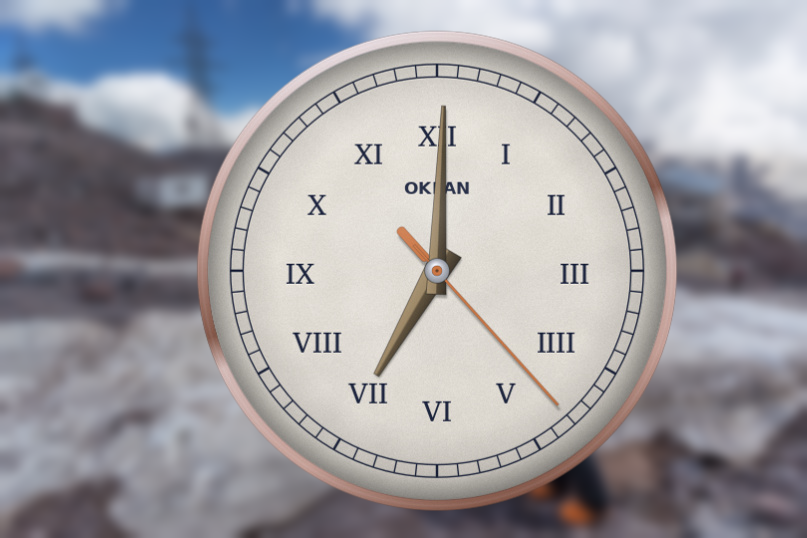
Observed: **7:00:23**
